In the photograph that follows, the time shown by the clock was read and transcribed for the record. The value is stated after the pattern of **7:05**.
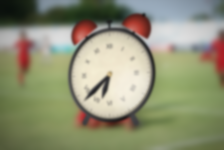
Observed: **6:38**
